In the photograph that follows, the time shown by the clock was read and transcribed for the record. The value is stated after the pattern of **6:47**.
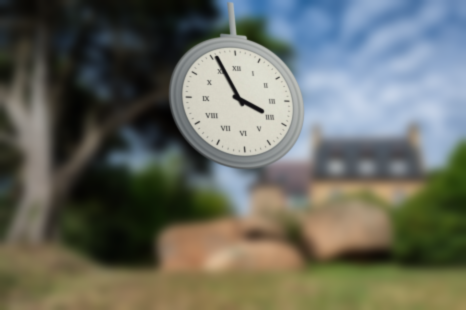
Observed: **3:56**
